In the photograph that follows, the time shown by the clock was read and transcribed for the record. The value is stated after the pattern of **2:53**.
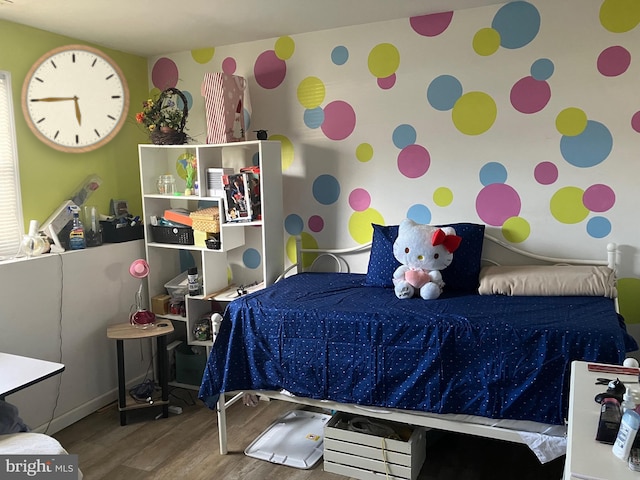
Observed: **5:45**
